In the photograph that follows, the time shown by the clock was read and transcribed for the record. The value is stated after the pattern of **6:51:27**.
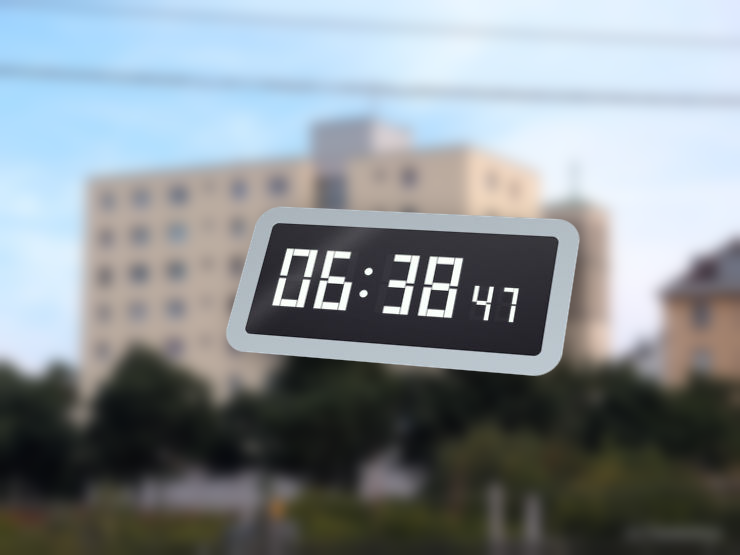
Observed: **6:38:47**
